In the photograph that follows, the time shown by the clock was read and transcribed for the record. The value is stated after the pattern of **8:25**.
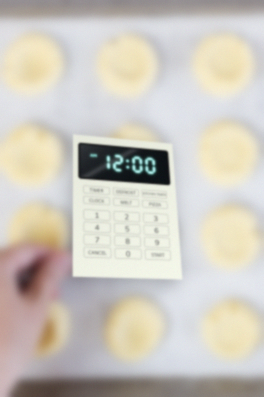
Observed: **12:00**
